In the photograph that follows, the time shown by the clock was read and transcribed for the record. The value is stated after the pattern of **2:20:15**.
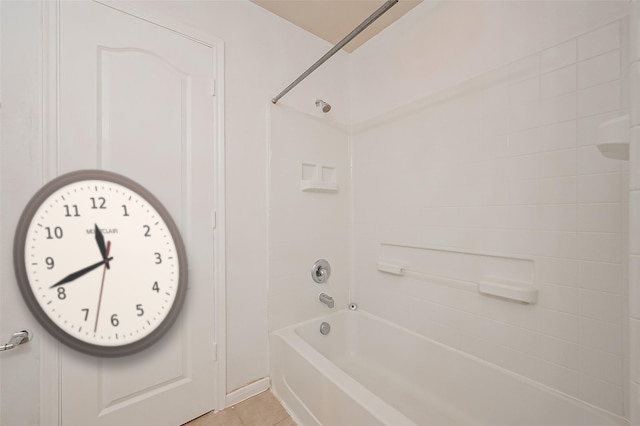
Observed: **11:41:33**
